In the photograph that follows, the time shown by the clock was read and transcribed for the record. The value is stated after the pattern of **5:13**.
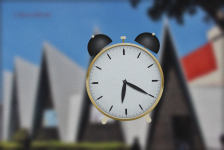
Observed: **6:20**
